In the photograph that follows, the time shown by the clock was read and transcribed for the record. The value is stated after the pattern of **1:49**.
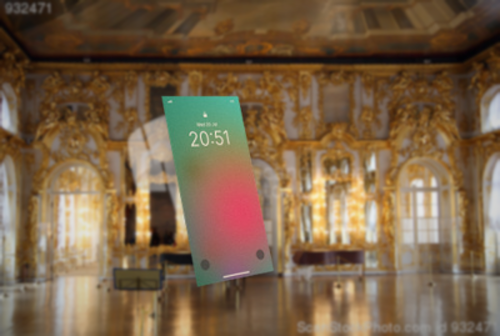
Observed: **20:51**
